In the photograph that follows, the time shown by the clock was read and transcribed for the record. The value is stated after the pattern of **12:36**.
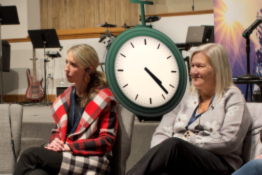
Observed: **4:23**
